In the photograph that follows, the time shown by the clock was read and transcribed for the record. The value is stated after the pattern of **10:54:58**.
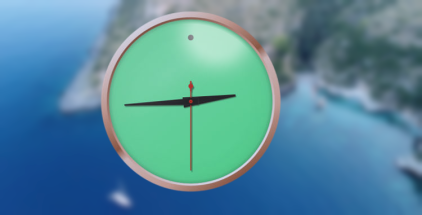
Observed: **2:44:30**
